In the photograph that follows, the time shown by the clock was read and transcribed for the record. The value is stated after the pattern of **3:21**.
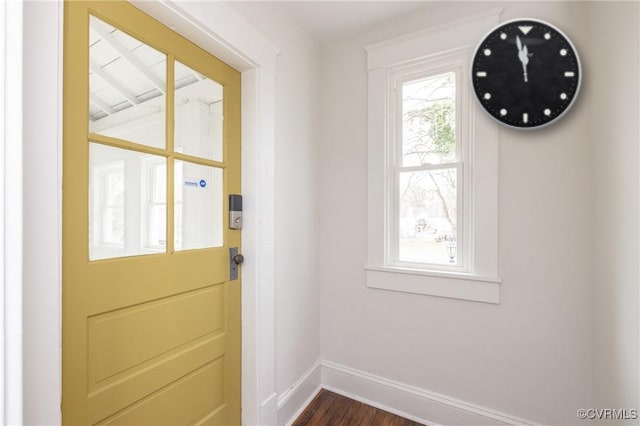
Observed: **11:58**
